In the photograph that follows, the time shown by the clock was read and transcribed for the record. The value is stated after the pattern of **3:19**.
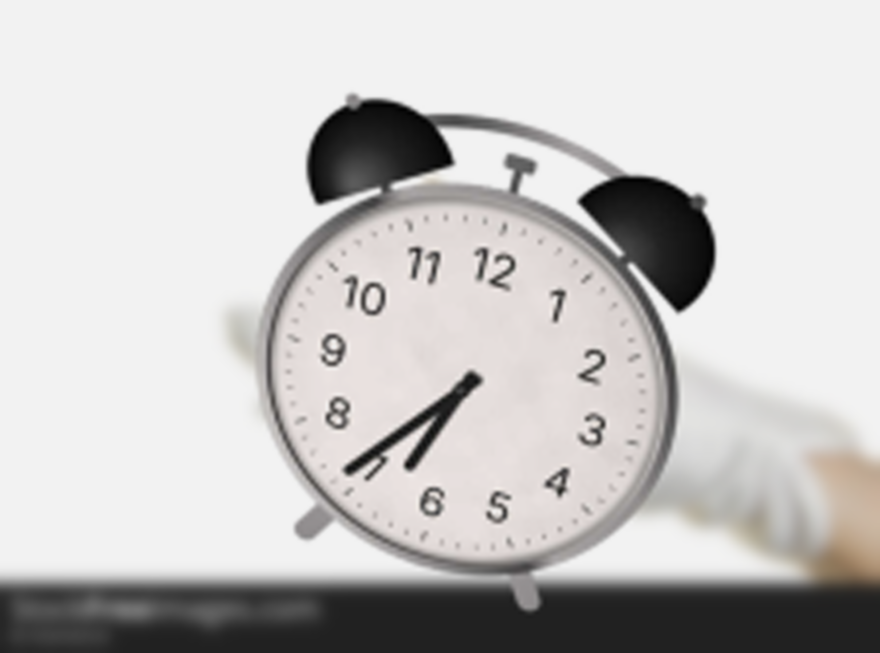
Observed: **6:36**
